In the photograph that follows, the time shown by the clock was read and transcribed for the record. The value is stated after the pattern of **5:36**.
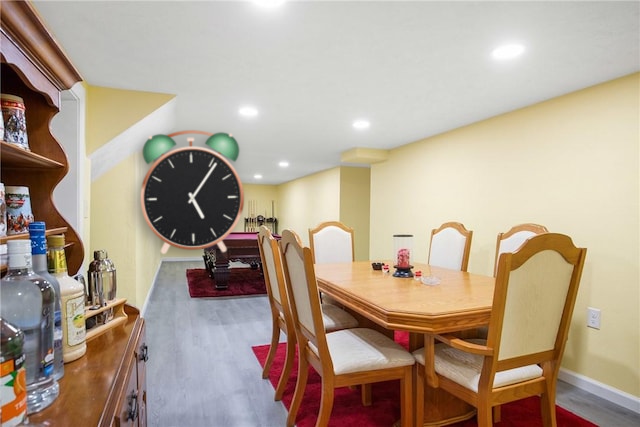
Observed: **5:06**
